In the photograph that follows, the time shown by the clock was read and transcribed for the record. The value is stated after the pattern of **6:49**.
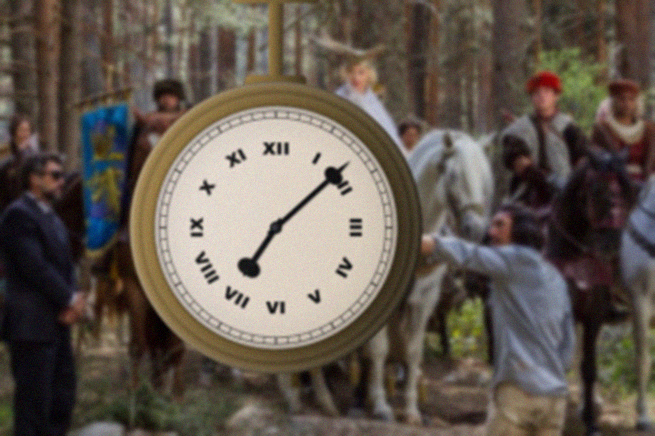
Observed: **7:08**
